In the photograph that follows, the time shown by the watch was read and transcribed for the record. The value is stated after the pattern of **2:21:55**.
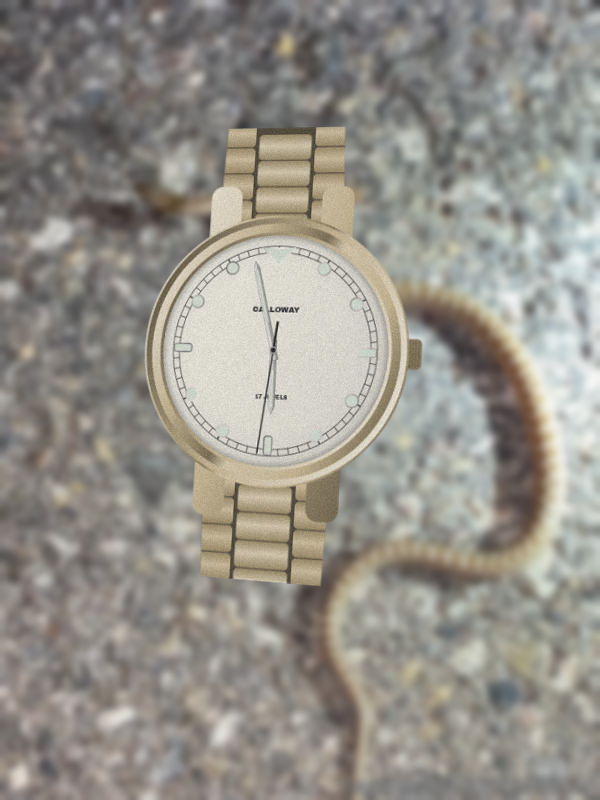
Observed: **5:57:31**
